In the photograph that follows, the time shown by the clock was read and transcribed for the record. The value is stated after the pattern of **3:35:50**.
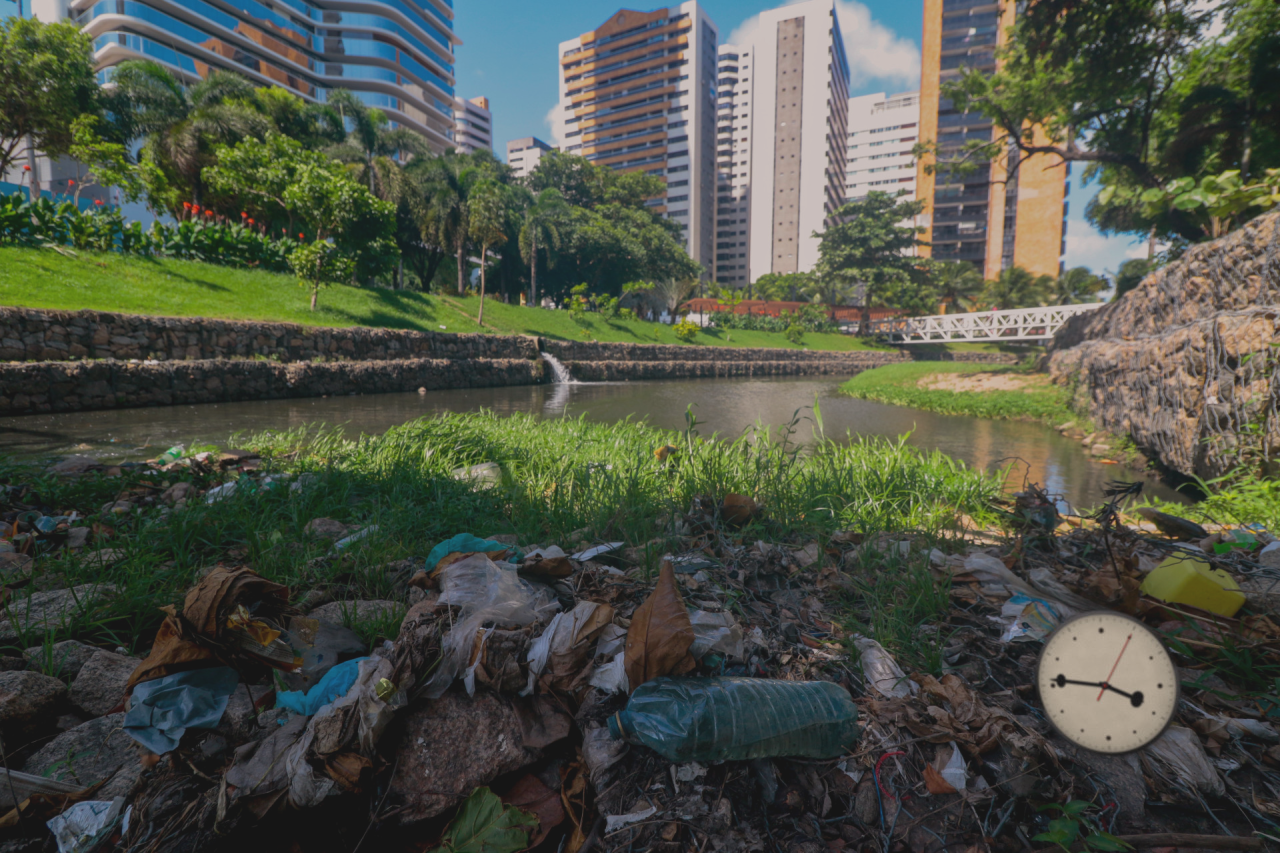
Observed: **3:46:05**
